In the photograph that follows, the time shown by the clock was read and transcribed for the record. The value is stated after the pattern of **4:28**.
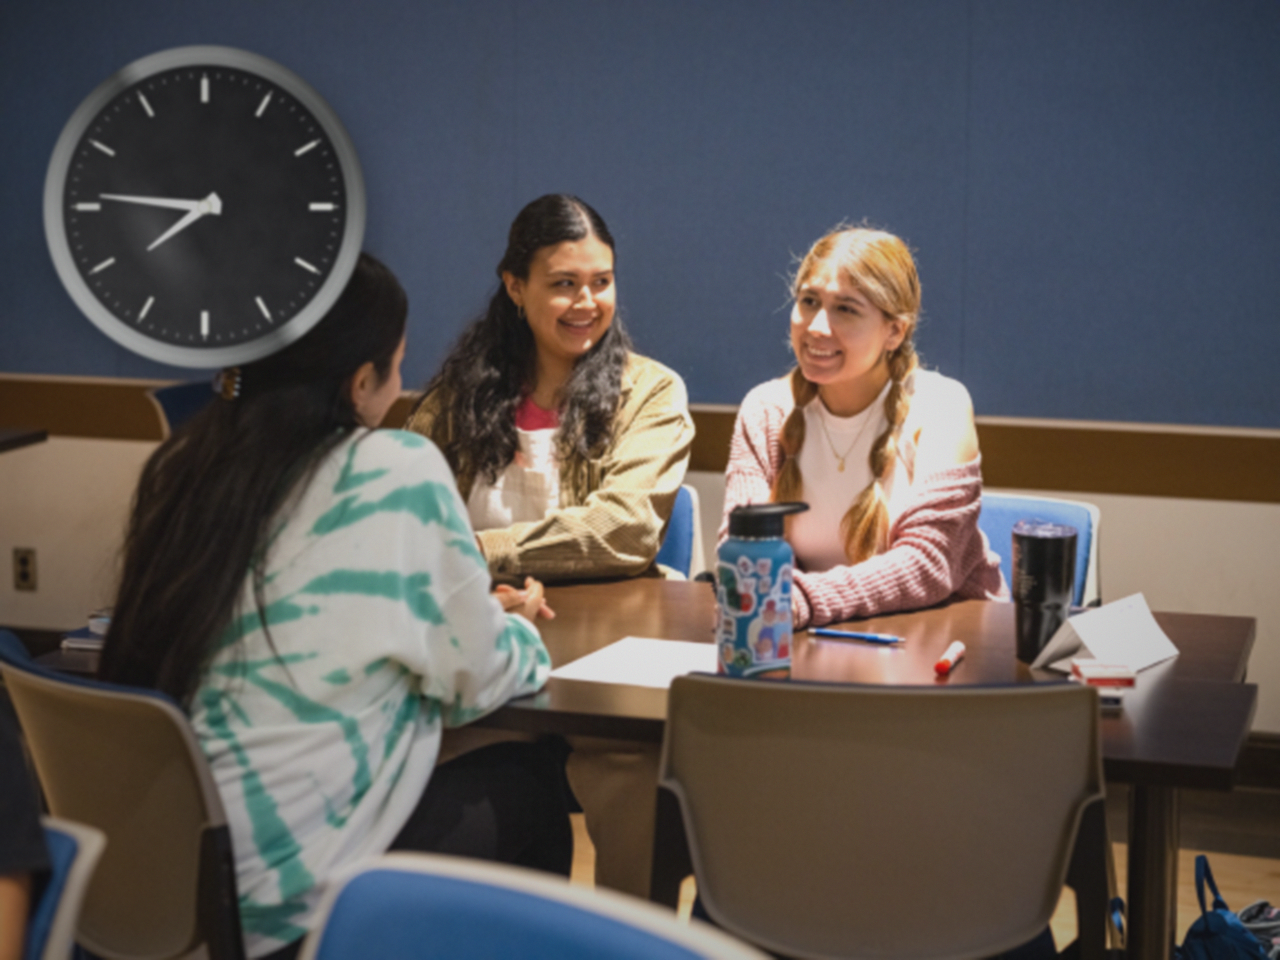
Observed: **7:46**
